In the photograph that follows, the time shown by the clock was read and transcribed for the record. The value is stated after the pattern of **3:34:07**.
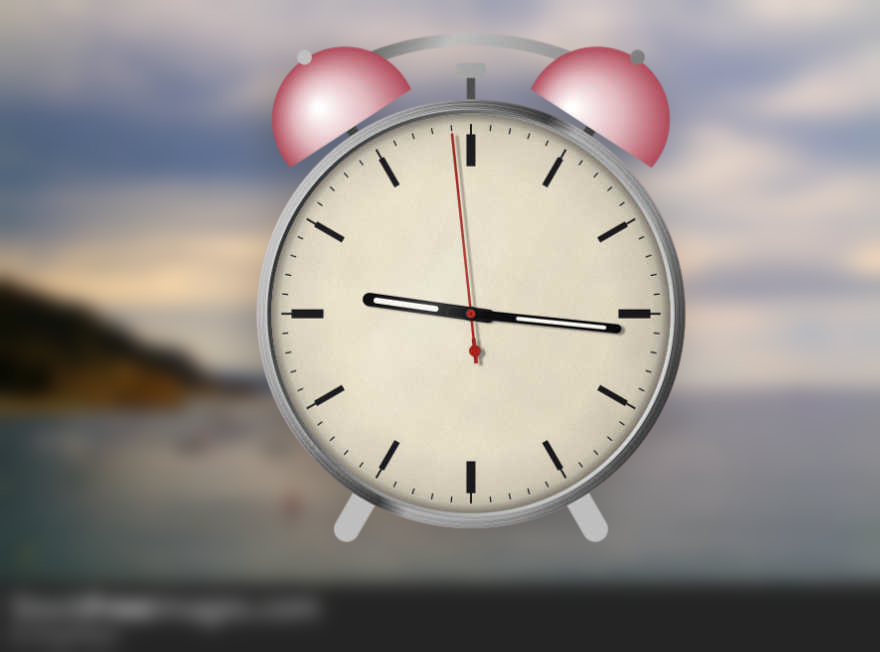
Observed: **9:15:59**
